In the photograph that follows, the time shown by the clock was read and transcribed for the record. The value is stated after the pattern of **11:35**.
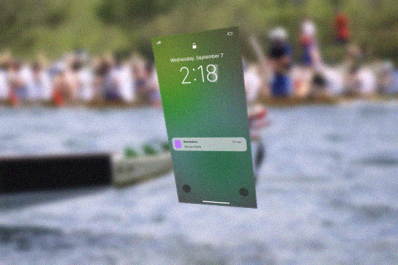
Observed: **2:18**
